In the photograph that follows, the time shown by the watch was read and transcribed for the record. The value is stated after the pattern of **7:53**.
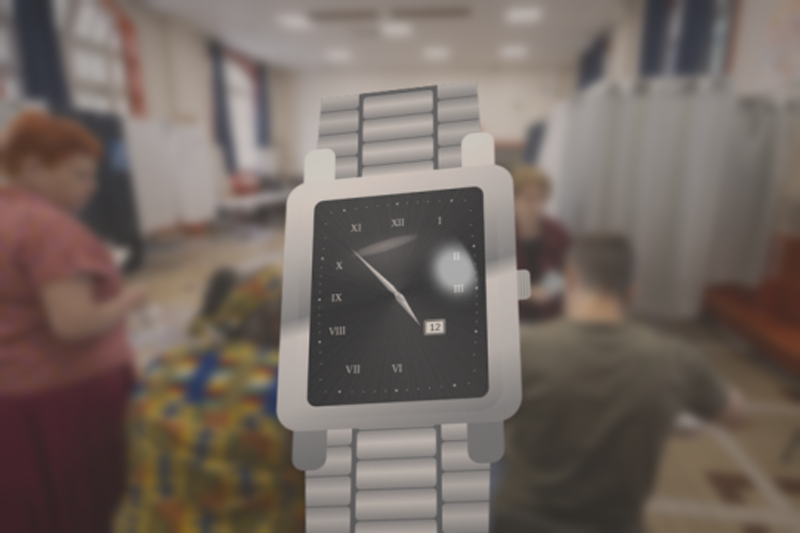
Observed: **4:53**
